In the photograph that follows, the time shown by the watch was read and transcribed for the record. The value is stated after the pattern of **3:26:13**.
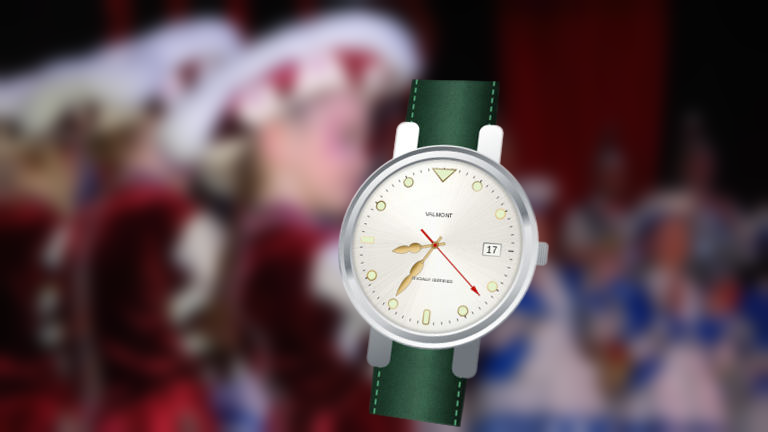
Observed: **8:35:22**
